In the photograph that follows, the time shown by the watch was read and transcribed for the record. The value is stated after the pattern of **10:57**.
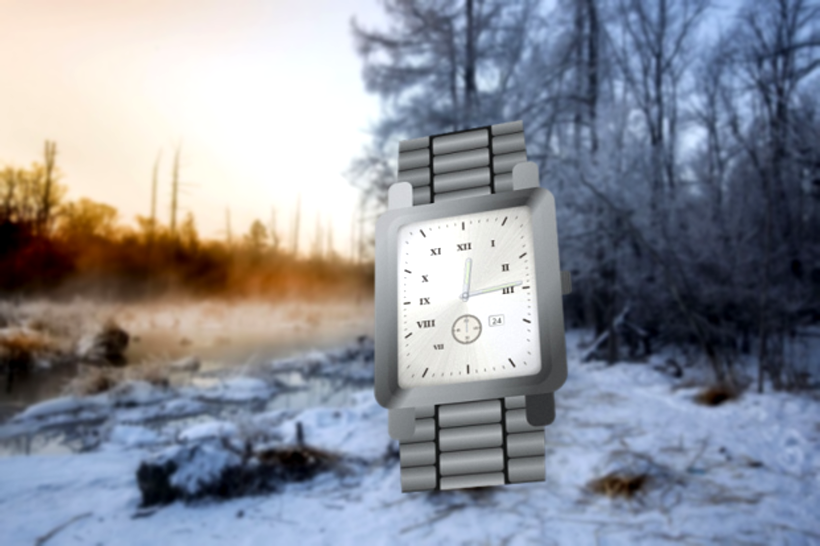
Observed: **12:14**
